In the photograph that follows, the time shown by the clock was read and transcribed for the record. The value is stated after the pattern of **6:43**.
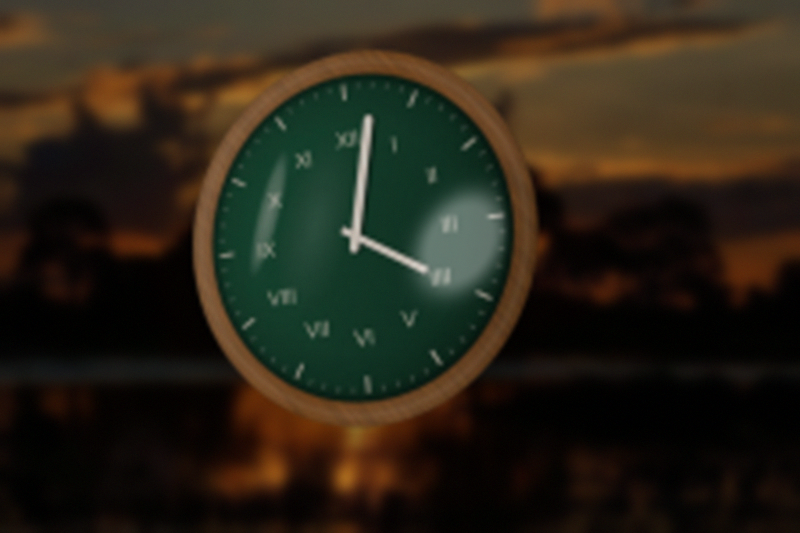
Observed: **4:02**
